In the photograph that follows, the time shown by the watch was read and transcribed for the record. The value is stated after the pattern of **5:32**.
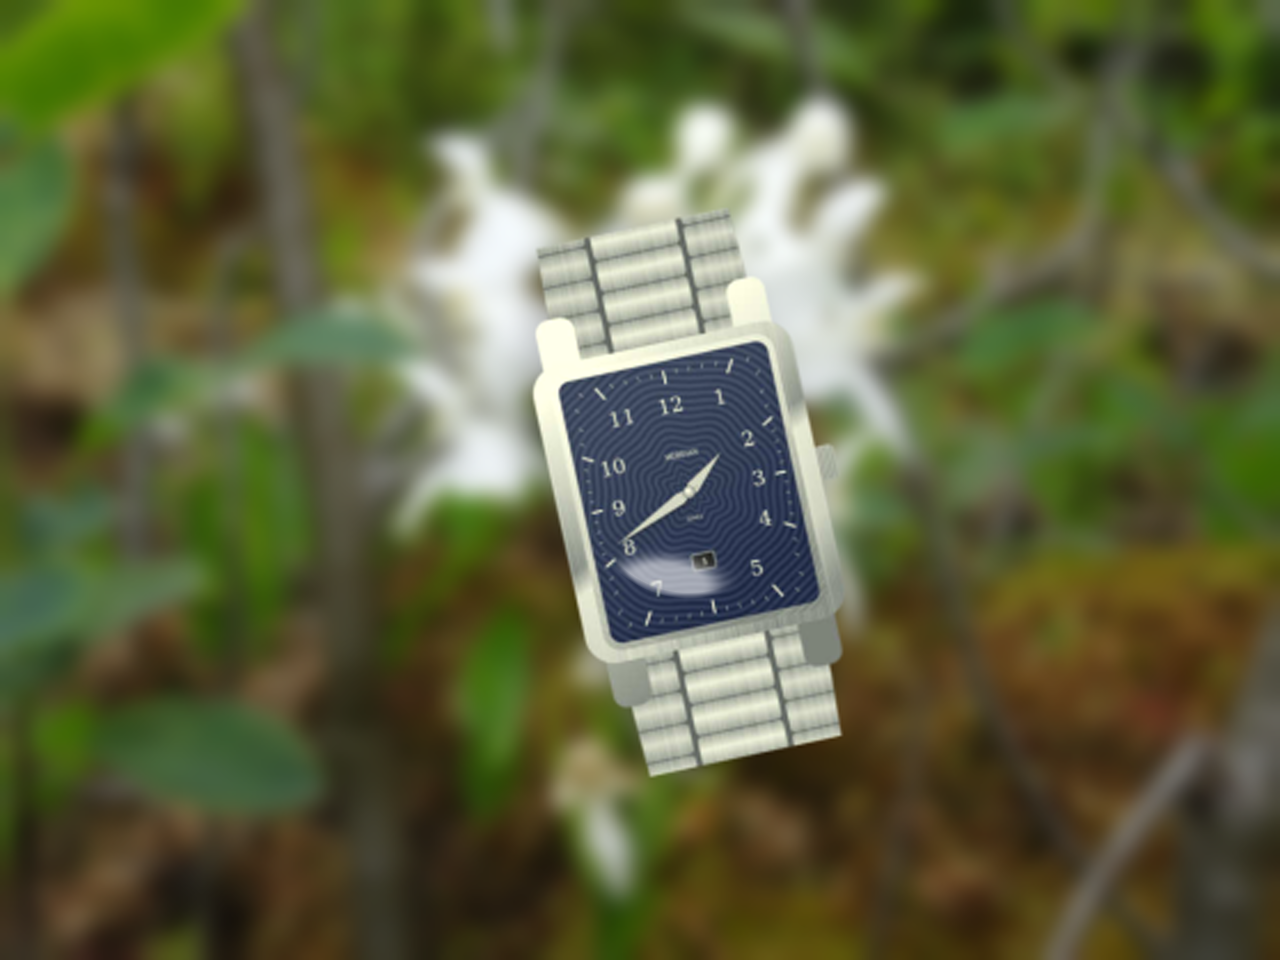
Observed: **1:41**
